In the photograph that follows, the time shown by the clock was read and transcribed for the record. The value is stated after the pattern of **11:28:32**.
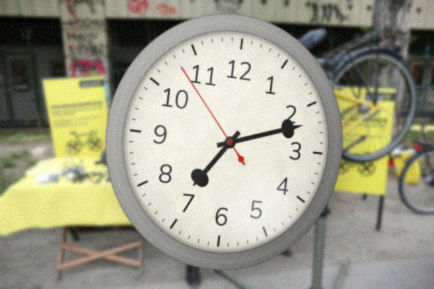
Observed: **7:11:53**
